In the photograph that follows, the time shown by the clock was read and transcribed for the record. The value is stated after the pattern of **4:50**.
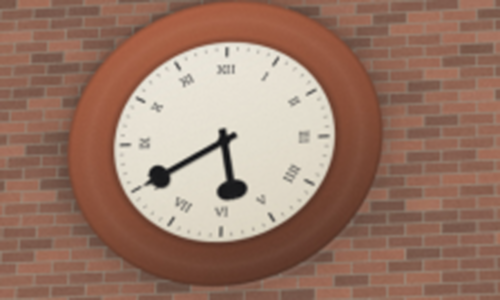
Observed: **5:40**
